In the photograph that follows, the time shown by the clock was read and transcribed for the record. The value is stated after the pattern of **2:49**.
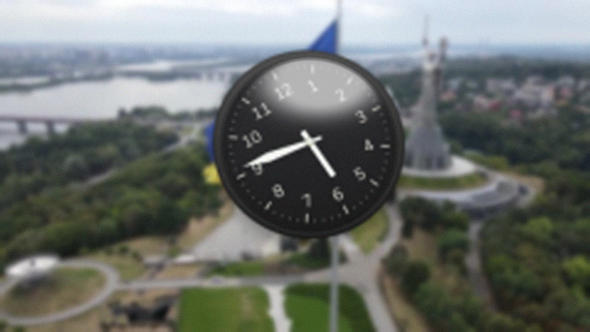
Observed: **5:46**
